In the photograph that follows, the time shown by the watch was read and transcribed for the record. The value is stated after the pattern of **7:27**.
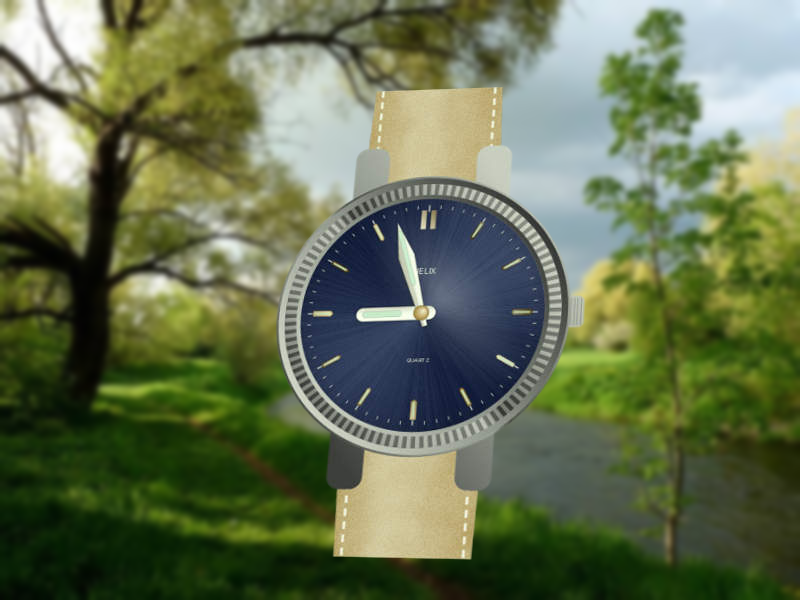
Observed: **8:57**
